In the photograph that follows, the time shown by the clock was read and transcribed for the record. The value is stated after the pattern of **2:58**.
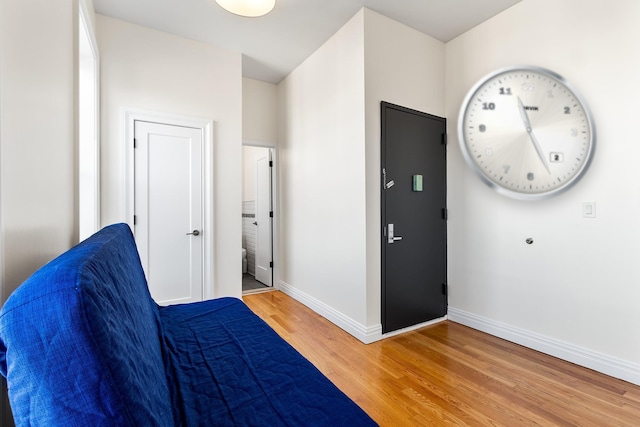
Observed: **11:26**
